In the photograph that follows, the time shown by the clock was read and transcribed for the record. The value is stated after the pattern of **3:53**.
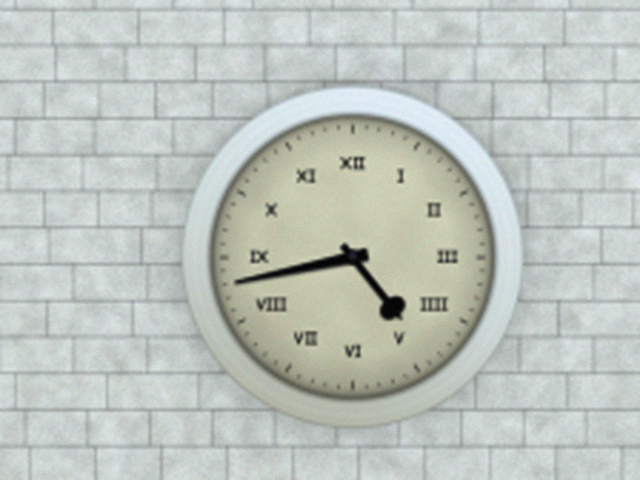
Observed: **4:43**
